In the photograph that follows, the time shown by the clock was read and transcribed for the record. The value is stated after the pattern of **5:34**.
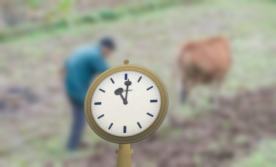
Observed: **11:01**
